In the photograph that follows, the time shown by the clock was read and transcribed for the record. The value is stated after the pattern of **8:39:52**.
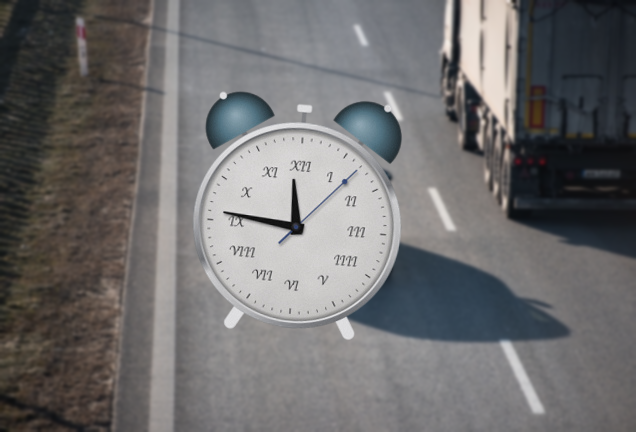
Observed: **11:46:07**
